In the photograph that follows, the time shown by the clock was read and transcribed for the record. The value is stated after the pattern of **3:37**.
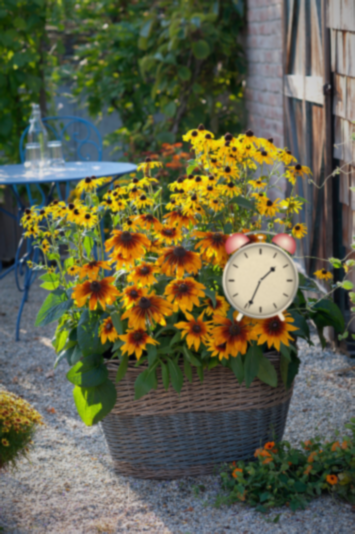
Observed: **1:34**
